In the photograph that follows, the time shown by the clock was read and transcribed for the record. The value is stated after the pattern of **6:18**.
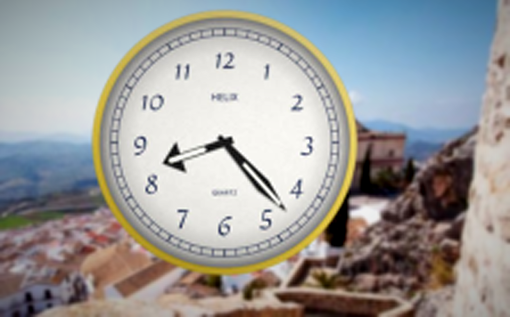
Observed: **8:23**
